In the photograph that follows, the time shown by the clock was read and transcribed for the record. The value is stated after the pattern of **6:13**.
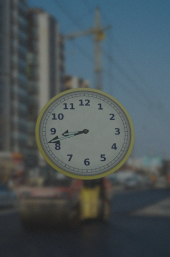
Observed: **8:42**
